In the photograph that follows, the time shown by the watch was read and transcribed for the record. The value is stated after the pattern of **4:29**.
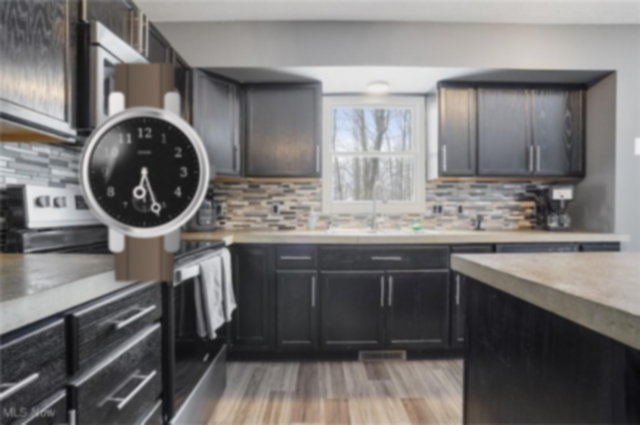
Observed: **6:27**
